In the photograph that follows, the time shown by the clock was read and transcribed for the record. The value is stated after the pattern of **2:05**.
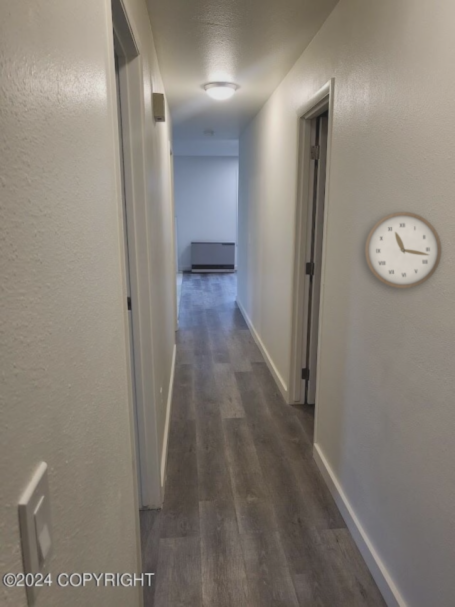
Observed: **11:17**
